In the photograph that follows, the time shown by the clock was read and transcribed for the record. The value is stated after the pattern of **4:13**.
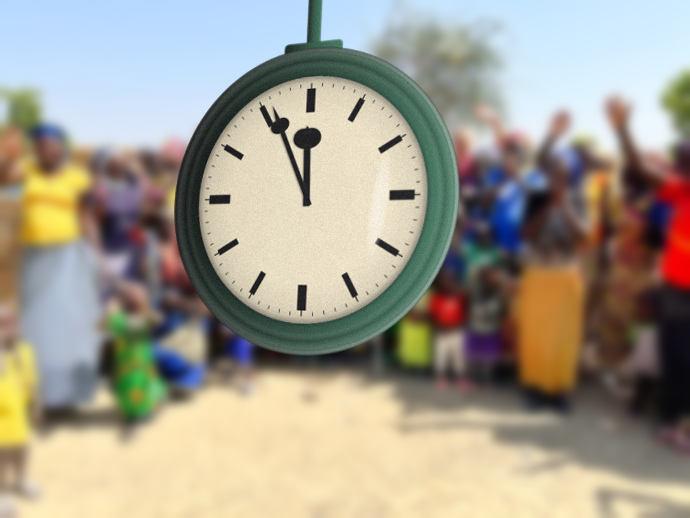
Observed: **11:56**
